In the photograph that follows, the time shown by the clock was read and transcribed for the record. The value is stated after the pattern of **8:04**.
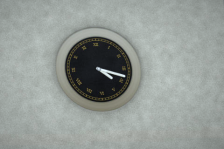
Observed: **4:18**
